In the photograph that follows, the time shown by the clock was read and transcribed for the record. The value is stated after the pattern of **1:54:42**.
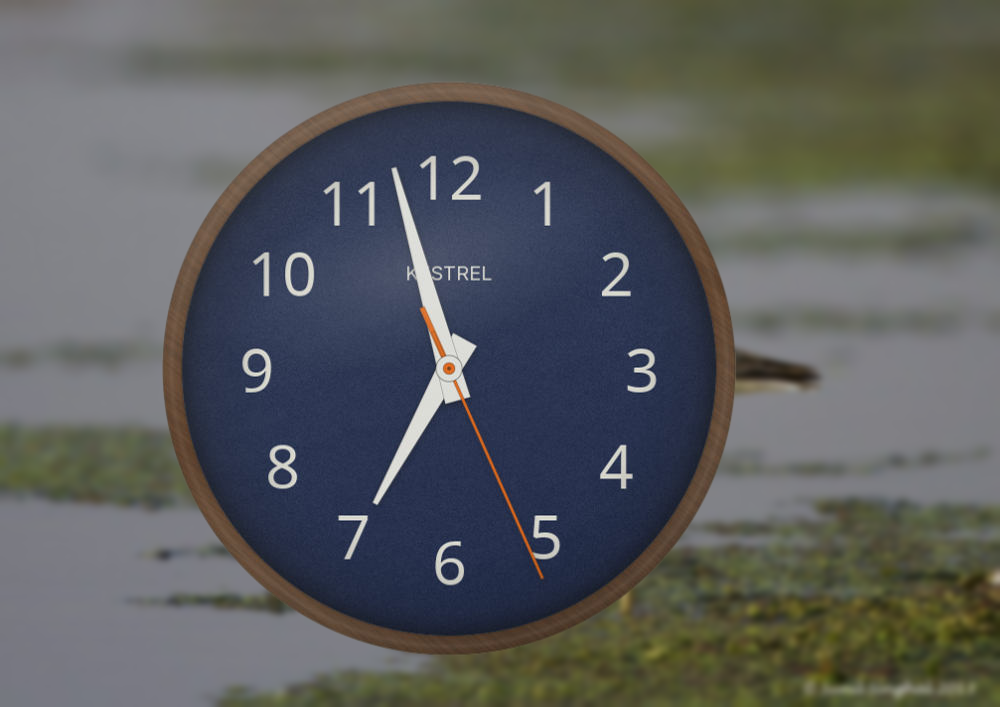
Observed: **6:57:26**
